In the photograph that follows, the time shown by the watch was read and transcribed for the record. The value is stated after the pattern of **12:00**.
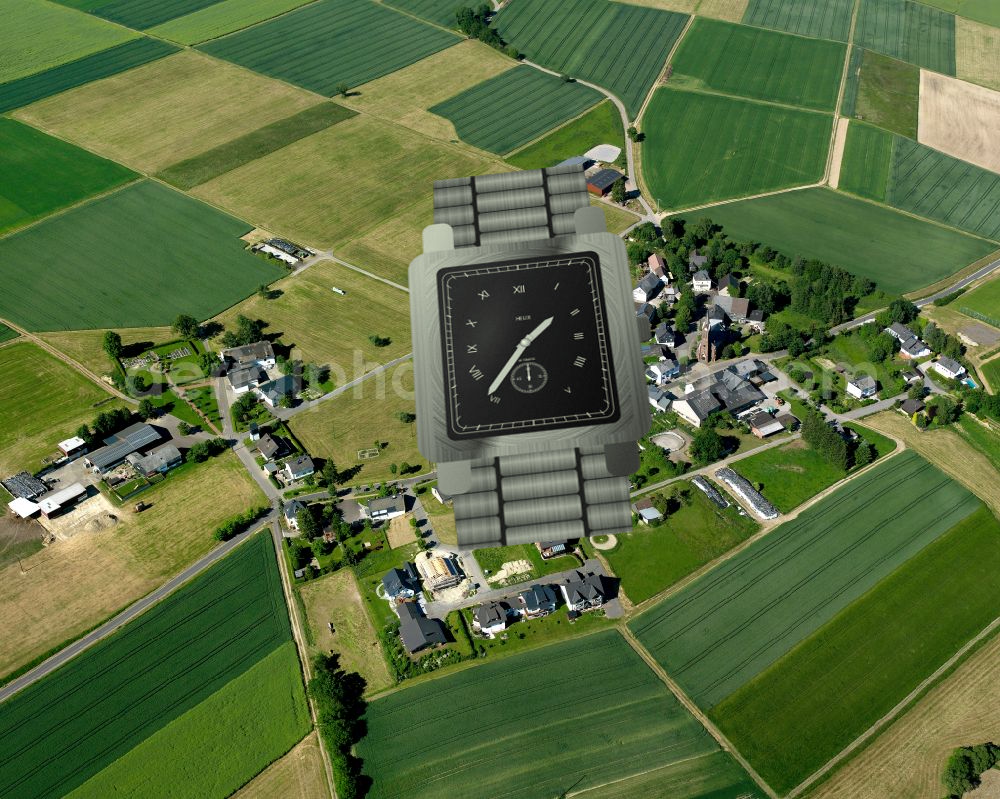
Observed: **1:36**
